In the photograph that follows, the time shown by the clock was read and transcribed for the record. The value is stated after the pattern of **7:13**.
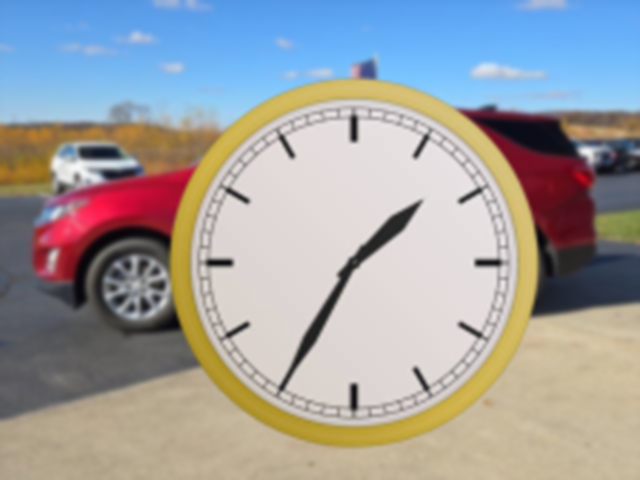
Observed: **1:35**
